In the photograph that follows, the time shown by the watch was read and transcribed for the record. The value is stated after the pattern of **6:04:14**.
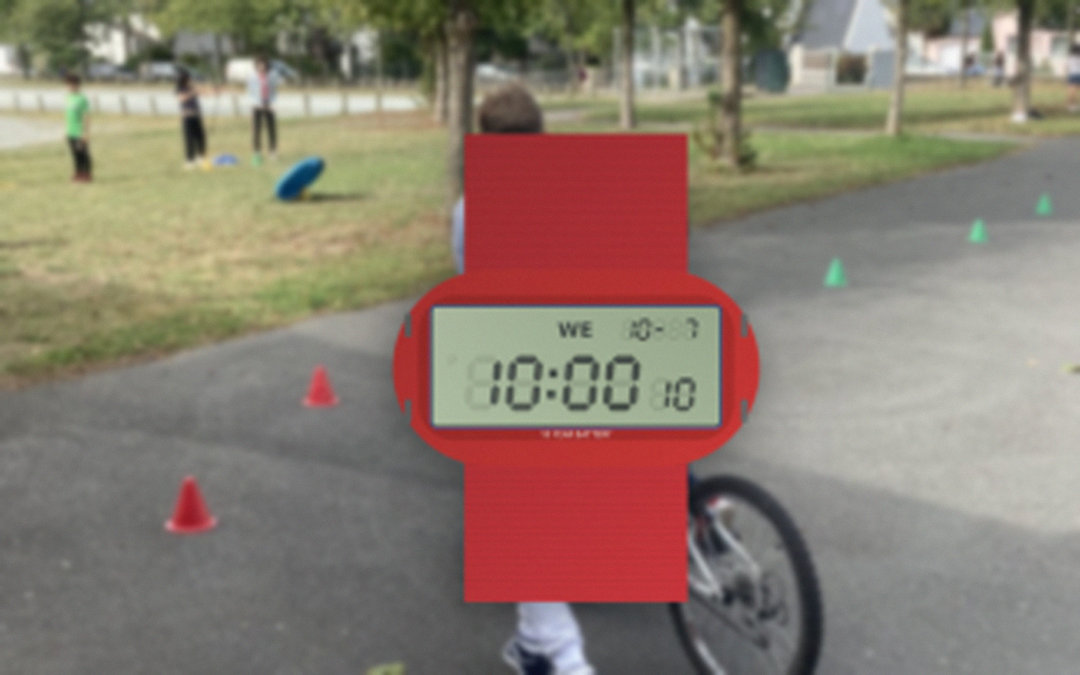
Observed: **10:00:10**
